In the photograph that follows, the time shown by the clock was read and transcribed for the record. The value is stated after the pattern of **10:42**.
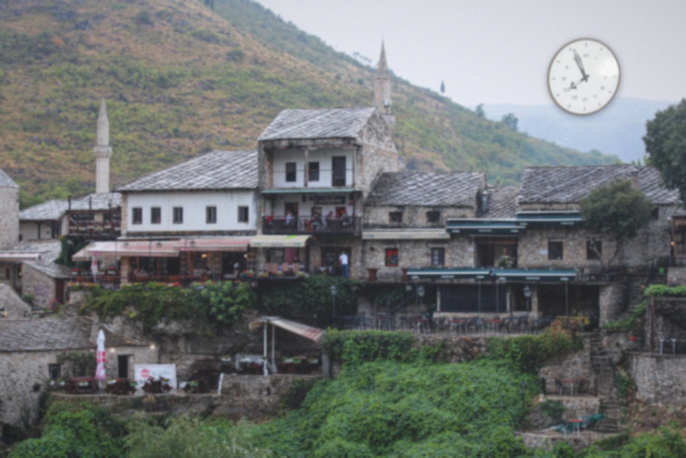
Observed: **7:56**
